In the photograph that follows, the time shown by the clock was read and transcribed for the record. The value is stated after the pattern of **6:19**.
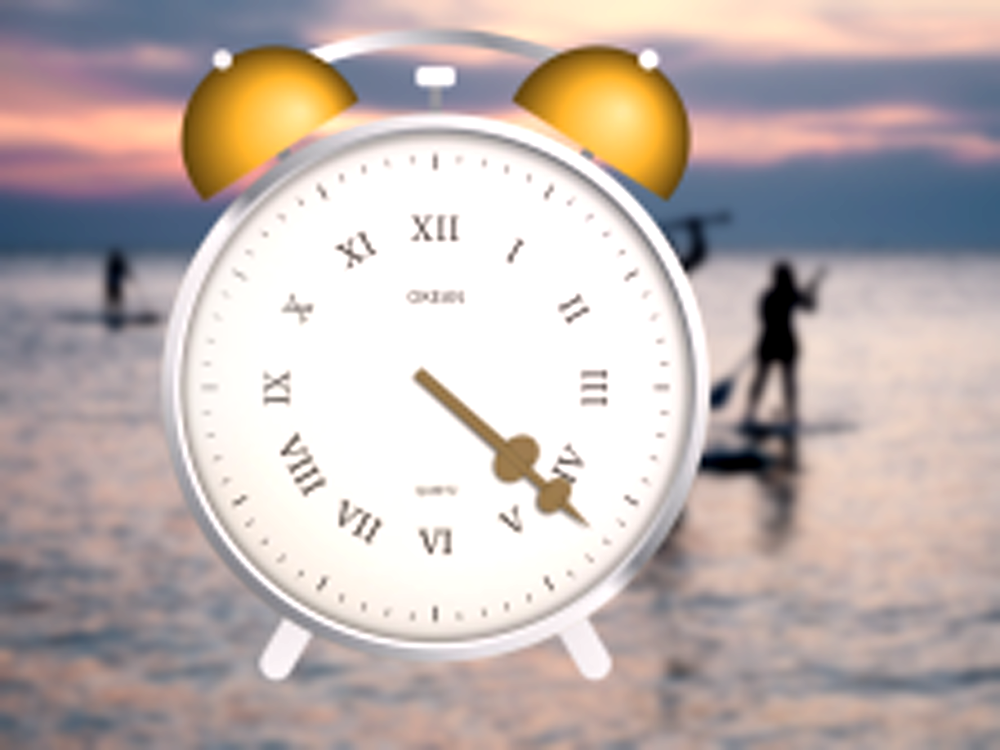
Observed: **4:22**
